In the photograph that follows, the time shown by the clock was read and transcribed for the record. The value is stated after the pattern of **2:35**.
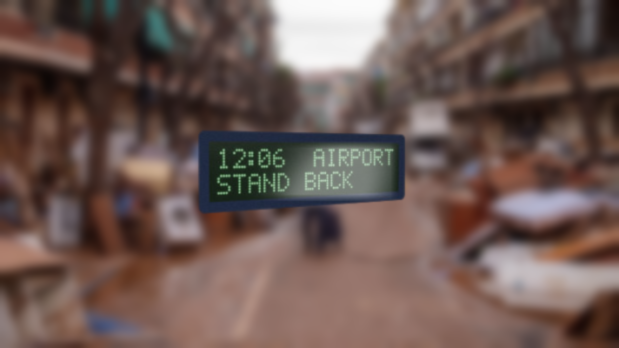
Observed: **12:06**
